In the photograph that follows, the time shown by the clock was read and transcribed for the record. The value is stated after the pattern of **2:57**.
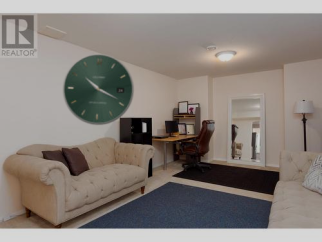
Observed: **10:19**
